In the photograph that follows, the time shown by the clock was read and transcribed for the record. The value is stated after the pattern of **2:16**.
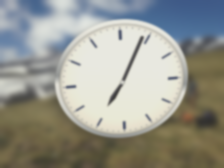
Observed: **7:04**
